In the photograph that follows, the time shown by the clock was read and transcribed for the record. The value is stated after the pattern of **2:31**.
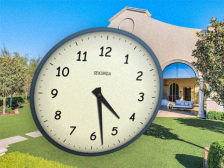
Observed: **4:28**
